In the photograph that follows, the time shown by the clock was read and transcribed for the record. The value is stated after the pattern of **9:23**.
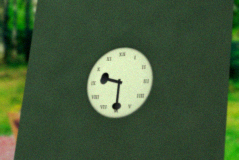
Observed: **9:30**
